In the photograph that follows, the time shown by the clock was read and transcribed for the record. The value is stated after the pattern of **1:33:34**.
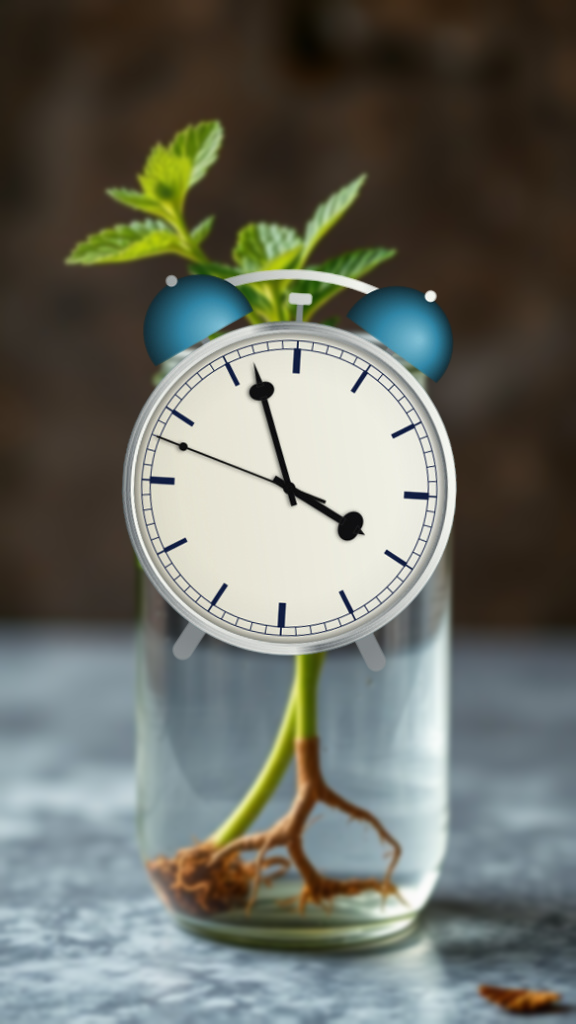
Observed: **3:56:48**
